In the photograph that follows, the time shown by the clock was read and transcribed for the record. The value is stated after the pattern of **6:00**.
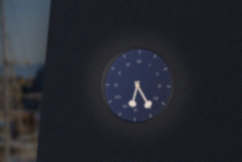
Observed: **6:24**
